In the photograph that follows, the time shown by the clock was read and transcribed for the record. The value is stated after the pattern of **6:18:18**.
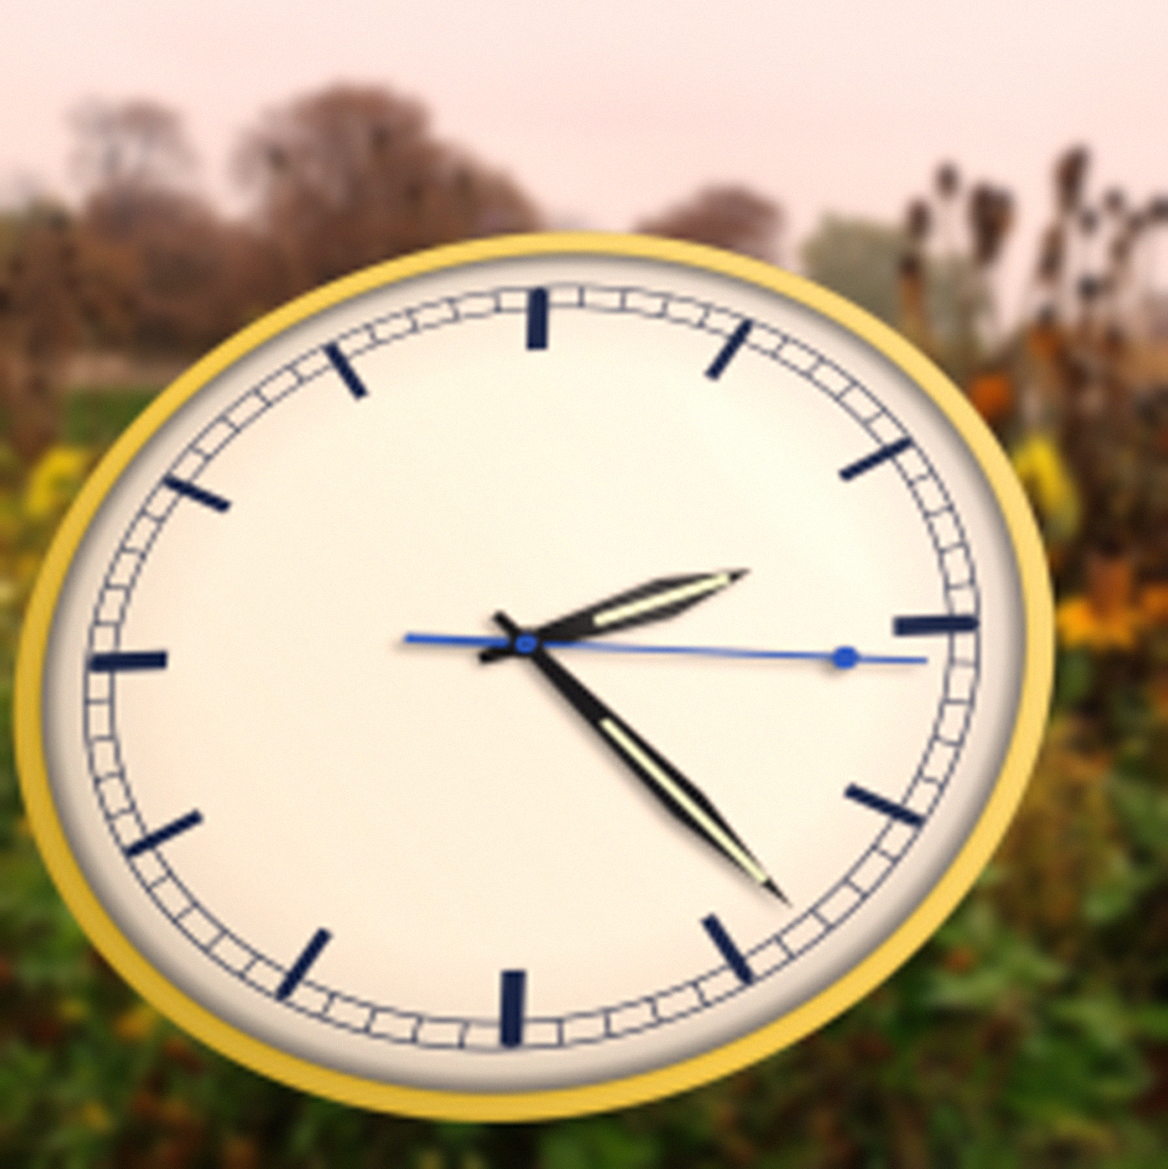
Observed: **2:23:16**
